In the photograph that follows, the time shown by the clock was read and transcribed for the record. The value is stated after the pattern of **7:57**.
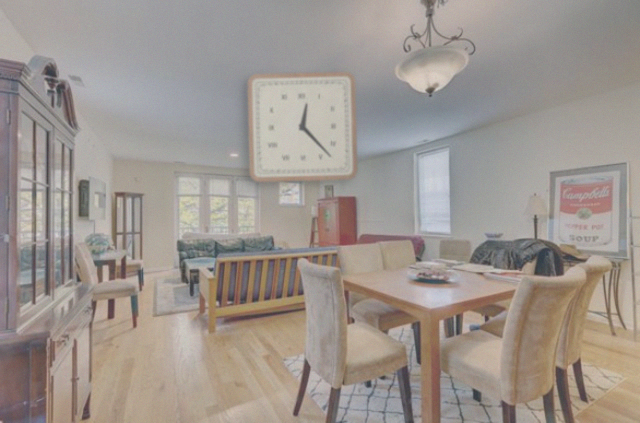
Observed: **12:23**
